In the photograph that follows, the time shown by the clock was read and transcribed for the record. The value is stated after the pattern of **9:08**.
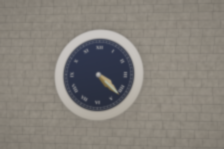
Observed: **4:22**
